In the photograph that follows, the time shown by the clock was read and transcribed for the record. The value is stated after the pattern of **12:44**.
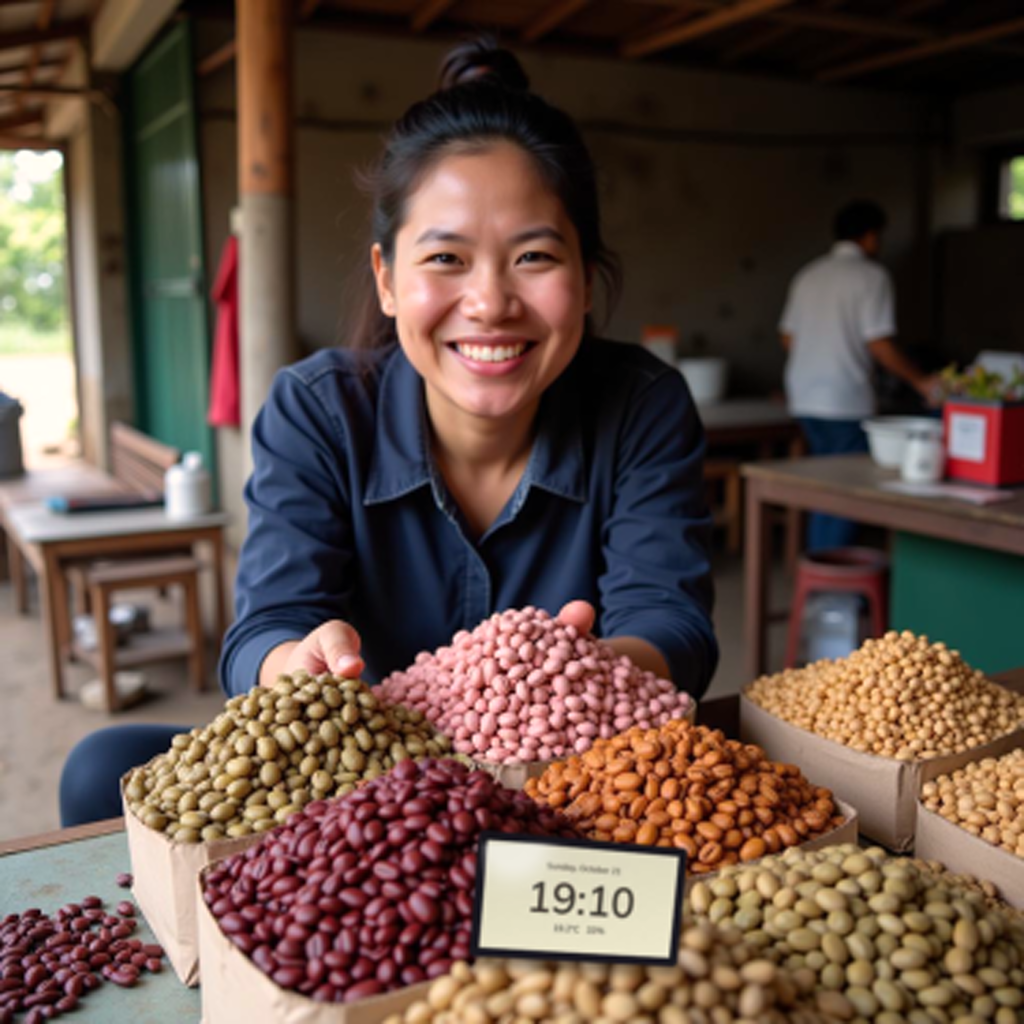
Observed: **19:10**
